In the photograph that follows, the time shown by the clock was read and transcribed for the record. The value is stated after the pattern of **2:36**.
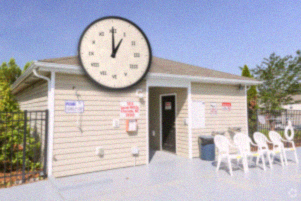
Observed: **1:00**
